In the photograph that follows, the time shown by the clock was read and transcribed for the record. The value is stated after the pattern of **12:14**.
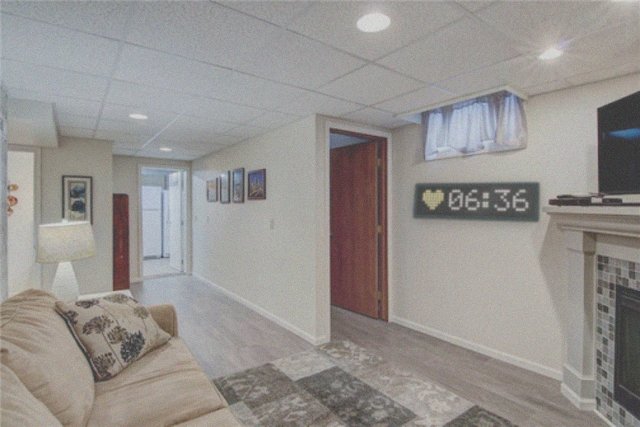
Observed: **6:36**
